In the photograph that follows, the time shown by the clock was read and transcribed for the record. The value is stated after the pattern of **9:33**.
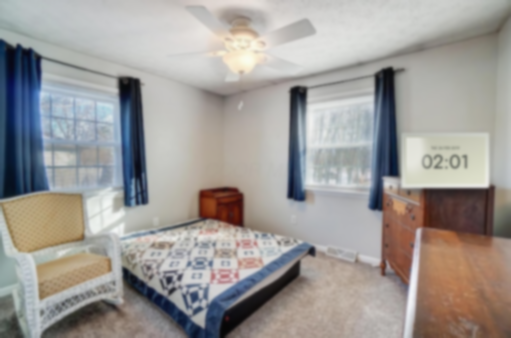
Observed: **2:01**
